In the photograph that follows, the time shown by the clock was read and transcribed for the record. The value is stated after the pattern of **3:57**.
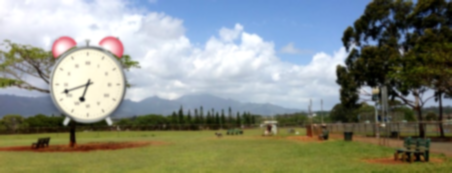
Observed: **6:42**
